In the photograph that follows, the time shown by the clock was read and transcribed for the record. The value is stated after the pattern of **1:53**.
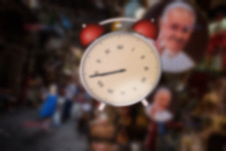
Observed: **8:44**
